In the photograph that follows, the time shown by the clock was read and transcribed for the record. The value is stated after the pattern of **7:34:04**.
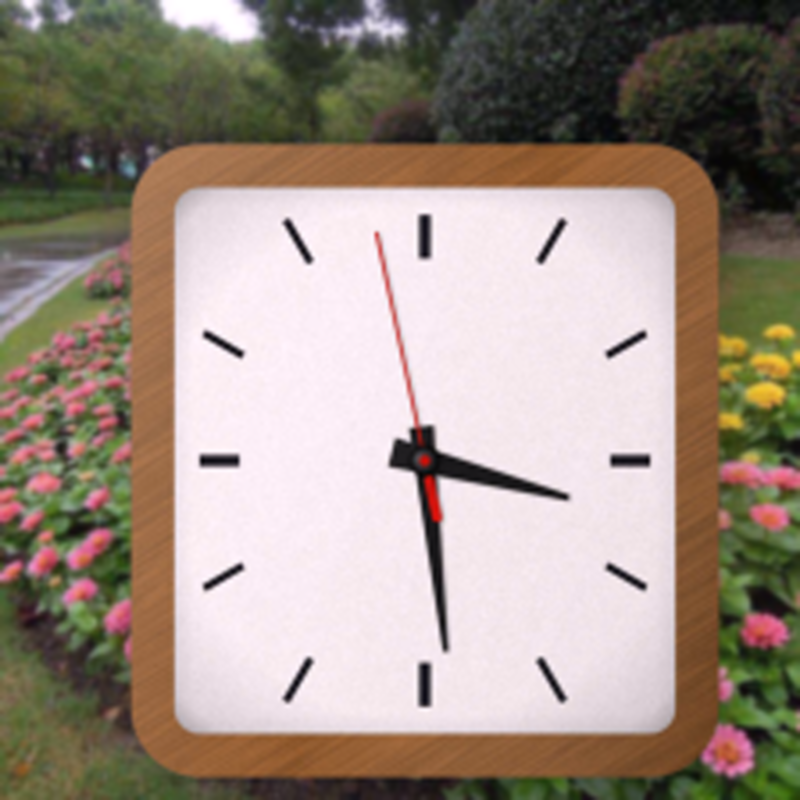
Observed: **3:28:58**
